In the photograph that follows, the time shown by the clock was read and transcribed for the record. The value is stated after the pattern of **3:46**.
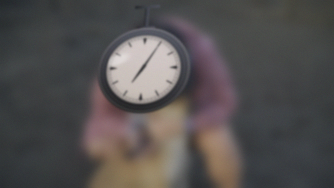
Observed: **7:05**
